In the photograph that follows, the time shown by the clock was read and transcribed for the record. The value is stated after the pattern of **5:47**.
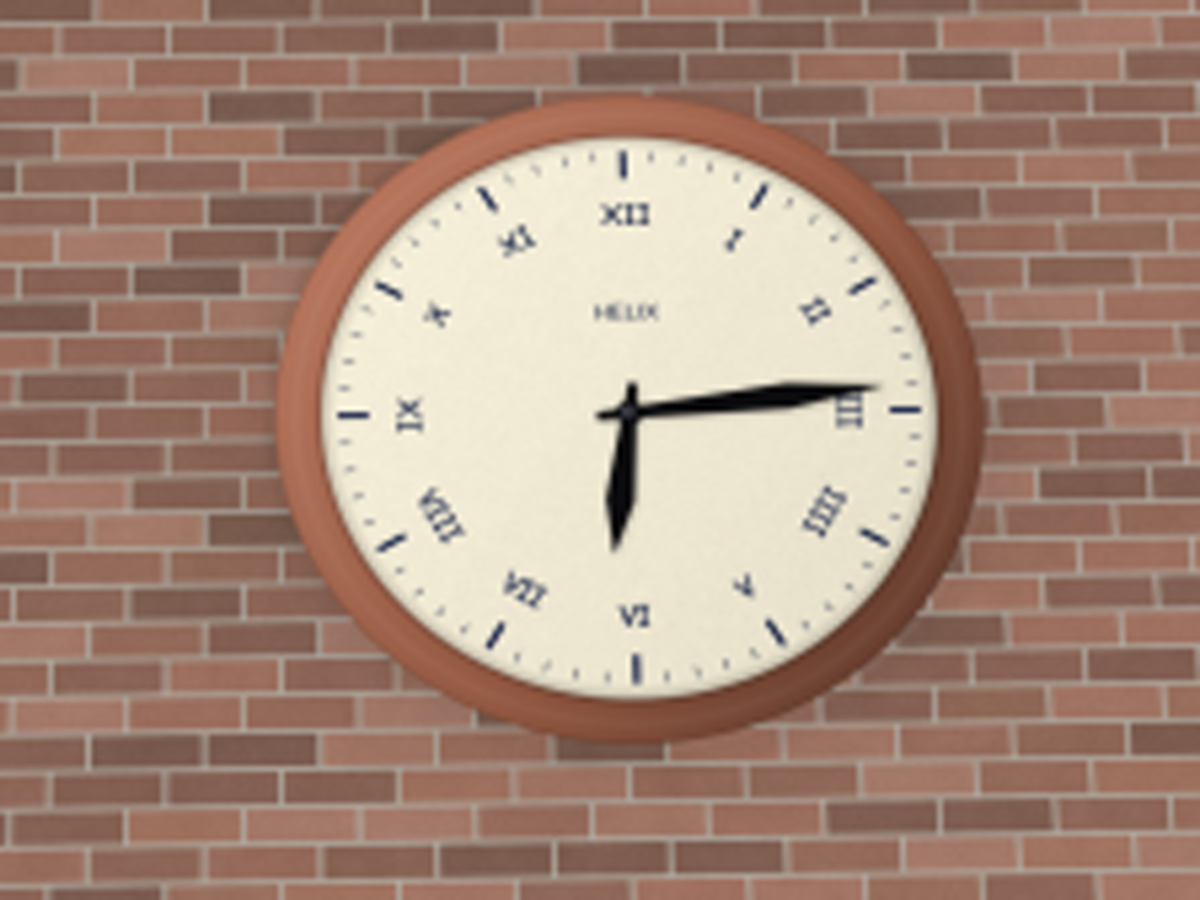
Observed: **6:14**
